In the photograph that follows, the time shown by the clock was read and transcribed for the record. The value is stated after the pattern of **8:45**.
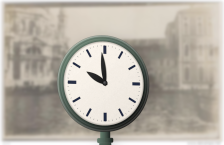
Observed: **9:59**
